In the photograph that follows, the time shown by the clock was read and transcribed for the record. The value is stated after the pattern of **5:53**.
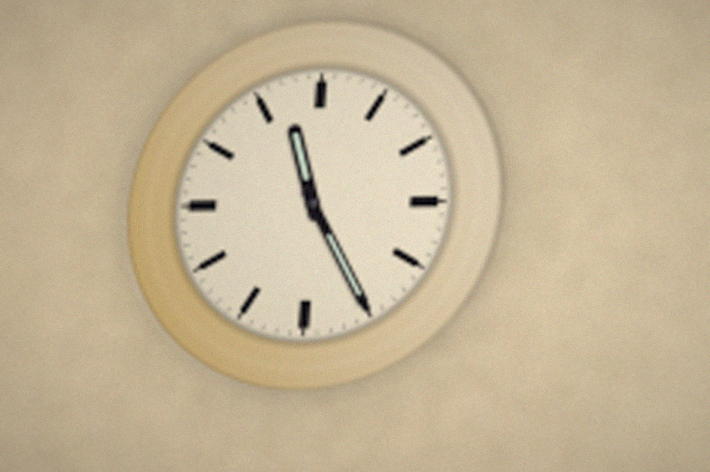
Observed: **11:25**
